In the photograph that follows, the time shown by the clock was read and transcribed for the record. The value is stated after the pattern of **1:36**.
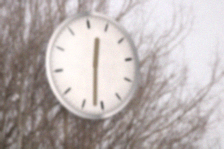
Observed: **12:32**
